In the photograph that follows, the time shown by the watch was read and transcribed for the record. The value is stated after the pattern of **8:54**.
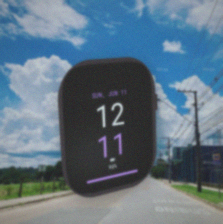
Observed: **12:11**
